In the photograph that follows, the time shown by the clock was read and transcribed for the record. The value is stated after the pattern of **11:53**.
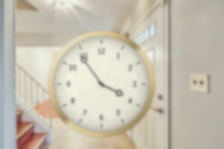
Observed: **3:54**
